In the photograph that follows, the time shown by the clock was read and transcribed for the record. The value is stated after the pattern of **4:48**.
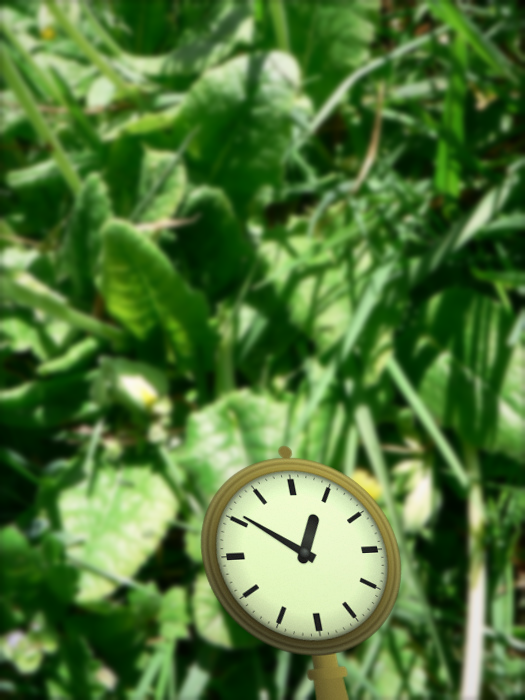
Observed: **12:51**
